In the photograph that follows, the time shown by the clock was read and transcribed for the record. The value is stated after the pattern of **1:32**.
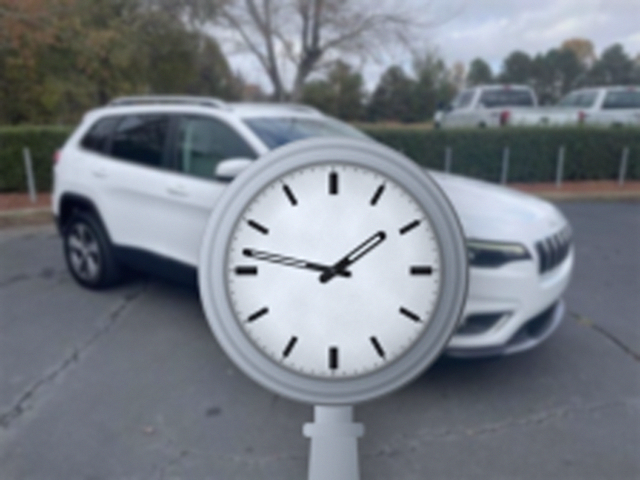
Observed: **1:47**
